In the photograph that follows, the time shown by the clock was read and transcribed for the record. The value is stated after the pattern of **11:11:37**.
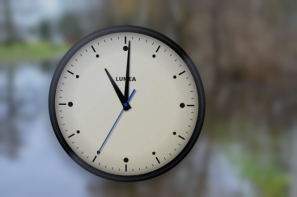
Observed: **11:00:35**
